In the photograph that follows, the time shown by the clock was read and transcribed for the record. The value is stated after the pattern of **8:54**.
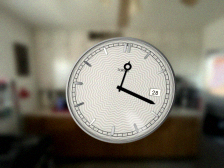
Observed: **12:18**
